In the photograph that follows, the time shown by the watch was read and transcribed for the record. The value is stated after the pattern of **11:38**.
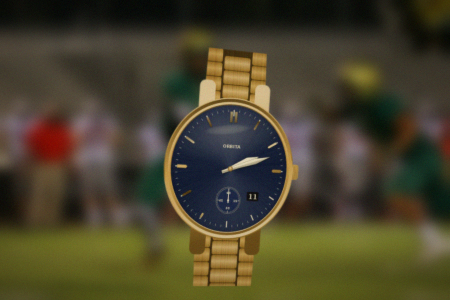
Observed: **2:12**
